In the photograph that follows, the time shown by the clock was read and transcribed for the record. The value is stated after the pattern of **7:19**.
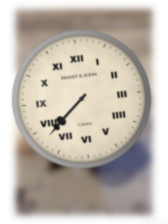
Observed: **7:38**
